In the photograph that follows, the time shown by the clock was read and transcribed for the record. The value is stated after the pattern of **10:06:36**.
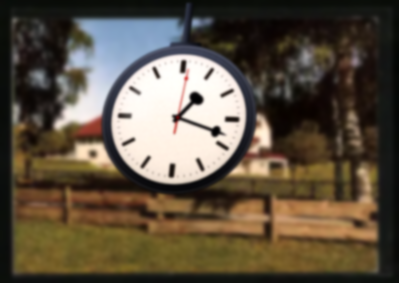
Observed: **1:18:01**
